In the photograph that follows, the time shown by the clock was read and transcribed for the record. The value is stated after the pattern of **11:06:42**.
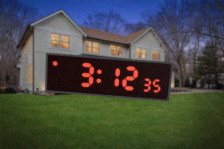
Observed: **3:12:35**
